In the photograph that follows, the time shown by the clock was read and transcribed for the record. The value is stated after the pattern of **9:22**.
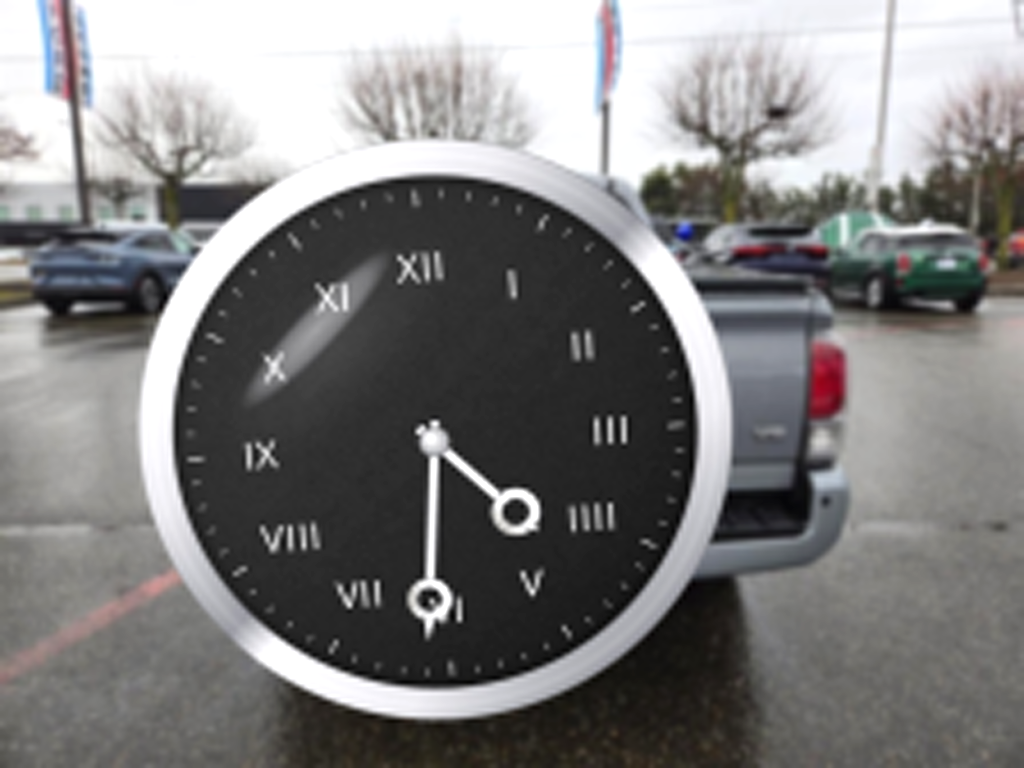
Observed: **4:31**
